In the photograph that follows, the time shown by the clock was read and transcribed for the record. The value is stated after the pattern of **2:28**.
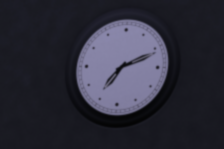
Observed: **7:11**
